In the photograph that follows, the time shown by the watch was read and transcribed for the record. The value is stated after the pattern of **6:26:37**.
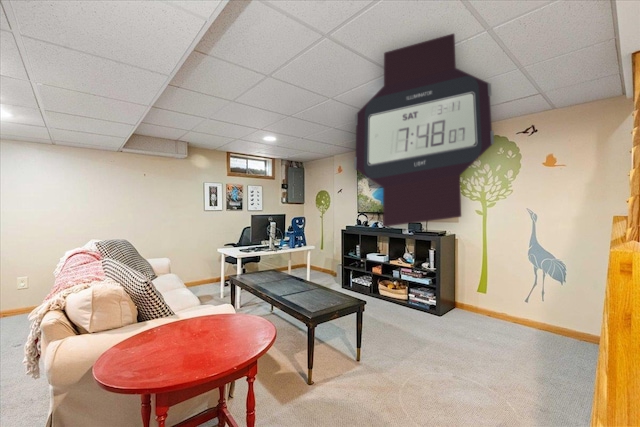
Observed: **7:48:07**
